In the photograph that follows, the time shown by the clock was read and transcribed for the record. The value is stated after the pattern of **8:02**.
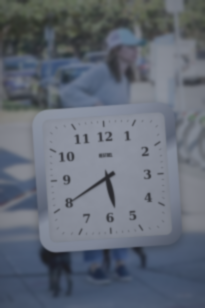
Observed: **5:40**
